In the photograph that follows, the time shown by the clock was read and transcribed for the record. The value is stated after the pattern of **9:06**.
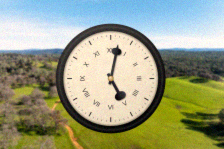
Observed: **5:02**
